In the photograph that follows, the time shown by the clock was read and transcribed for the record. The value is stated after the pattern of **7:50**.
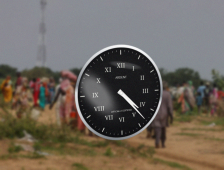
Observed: **4:23**
